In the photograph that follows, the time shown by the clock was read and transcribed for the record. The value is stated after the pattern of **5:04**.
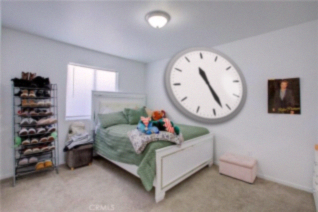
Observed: **11:27**
